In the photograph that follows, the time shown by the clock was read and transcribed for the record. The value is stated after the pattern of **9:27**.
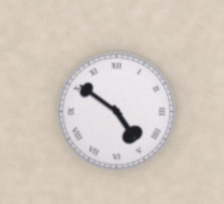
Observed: **4:51**
